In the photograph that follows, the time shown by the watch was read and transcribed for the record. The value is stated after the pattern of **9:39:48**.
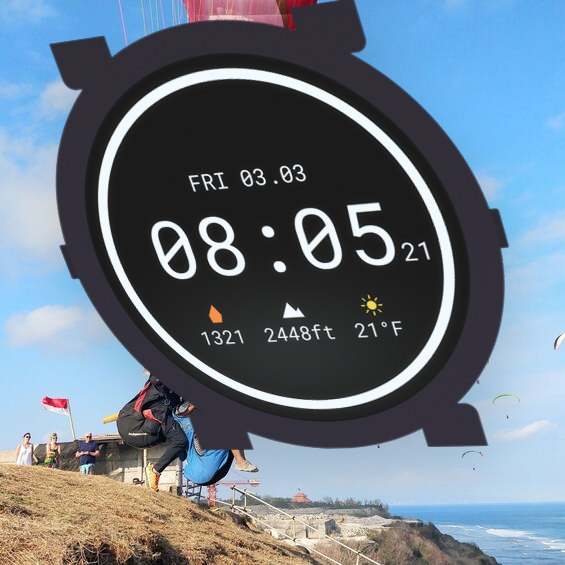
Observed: **8:05:21**
